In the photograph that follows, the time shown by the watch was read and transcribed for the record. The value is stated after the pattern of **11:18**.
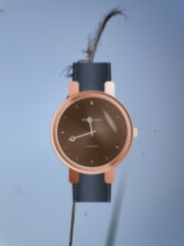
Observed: **11:42**
